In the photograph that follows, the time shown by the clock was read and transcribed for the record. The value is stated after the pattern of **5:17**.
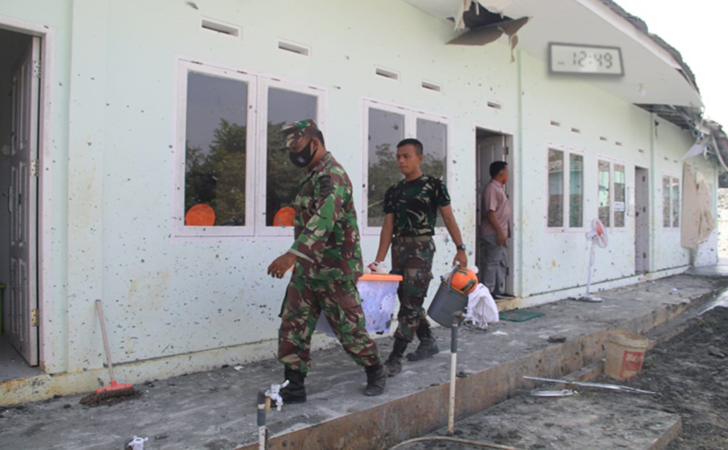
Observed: **12:49**
